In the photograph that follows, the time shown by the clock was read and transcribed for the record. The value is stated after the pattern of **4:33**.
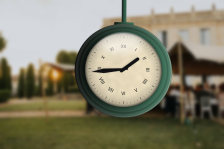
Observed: **1:44**
